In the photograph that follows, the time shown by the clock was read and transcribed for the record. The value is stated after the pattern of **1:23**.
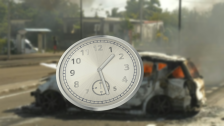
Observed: **1:28**
